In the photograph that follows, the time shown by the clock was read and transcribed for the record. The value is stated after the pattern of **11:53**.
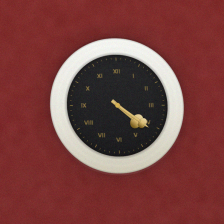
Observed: **4:21**
